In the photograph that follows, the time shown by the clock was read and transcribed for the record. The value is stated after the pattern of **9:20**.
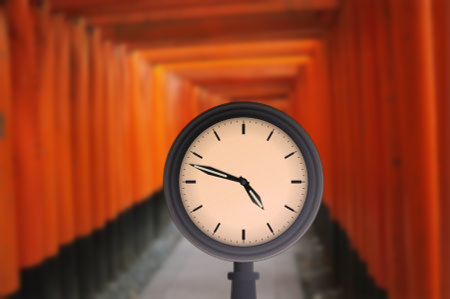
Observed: **4:48**
